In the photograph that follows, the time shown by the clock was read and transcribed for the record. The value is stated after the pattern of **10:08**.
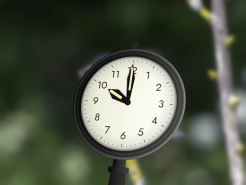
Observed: **10:00**
